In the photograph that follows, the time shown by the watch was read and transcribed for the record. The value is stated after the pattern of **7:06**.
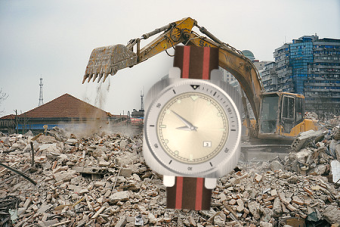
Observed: **8:51**
